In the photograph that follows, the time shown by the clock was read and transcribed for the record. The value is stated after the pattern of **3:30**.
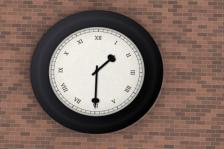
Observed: **1:30**
